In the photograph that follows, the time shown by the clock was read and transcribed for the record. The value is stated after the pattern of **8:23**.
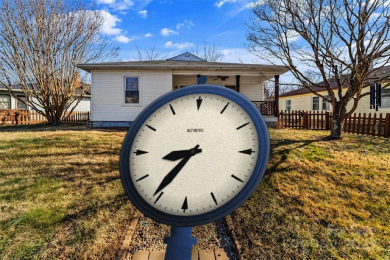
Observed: **8:36**
